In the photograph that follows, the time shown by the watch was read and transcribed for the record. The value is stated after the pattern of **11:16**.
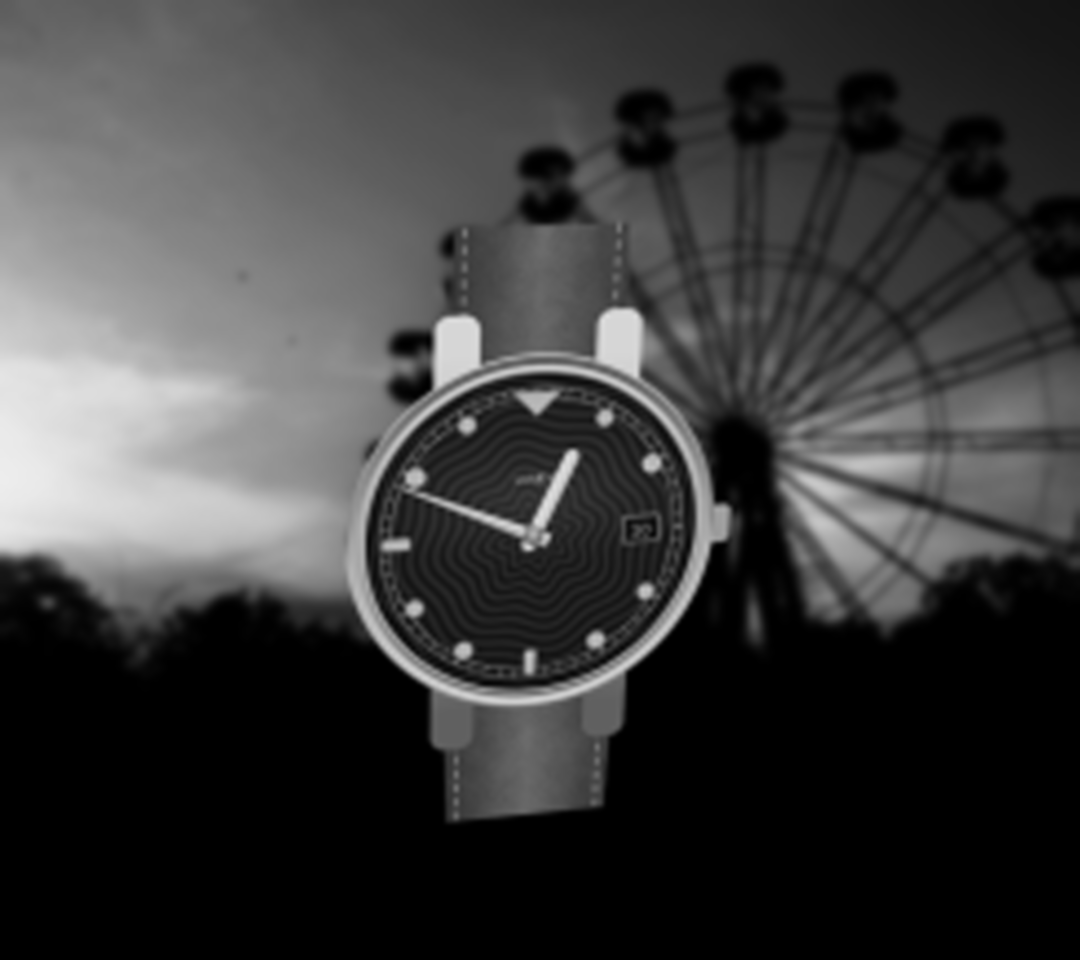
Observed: **12:49**
